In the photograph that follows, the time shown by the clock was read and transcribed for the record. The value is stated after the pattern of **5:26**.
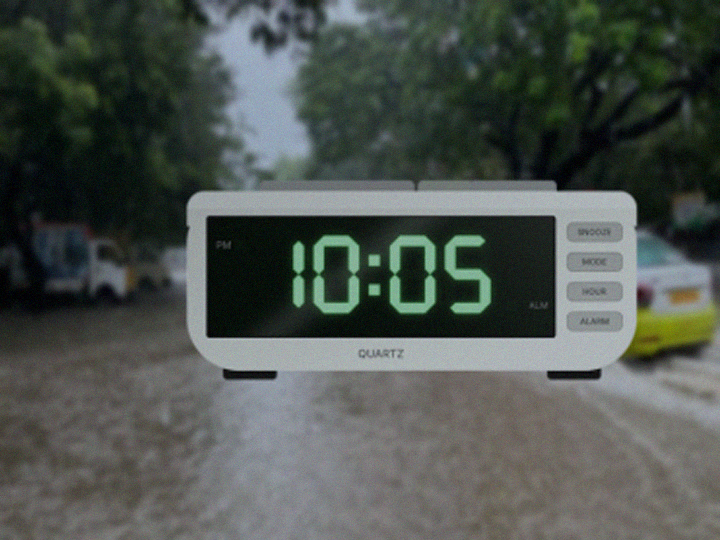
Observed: **10:05**
